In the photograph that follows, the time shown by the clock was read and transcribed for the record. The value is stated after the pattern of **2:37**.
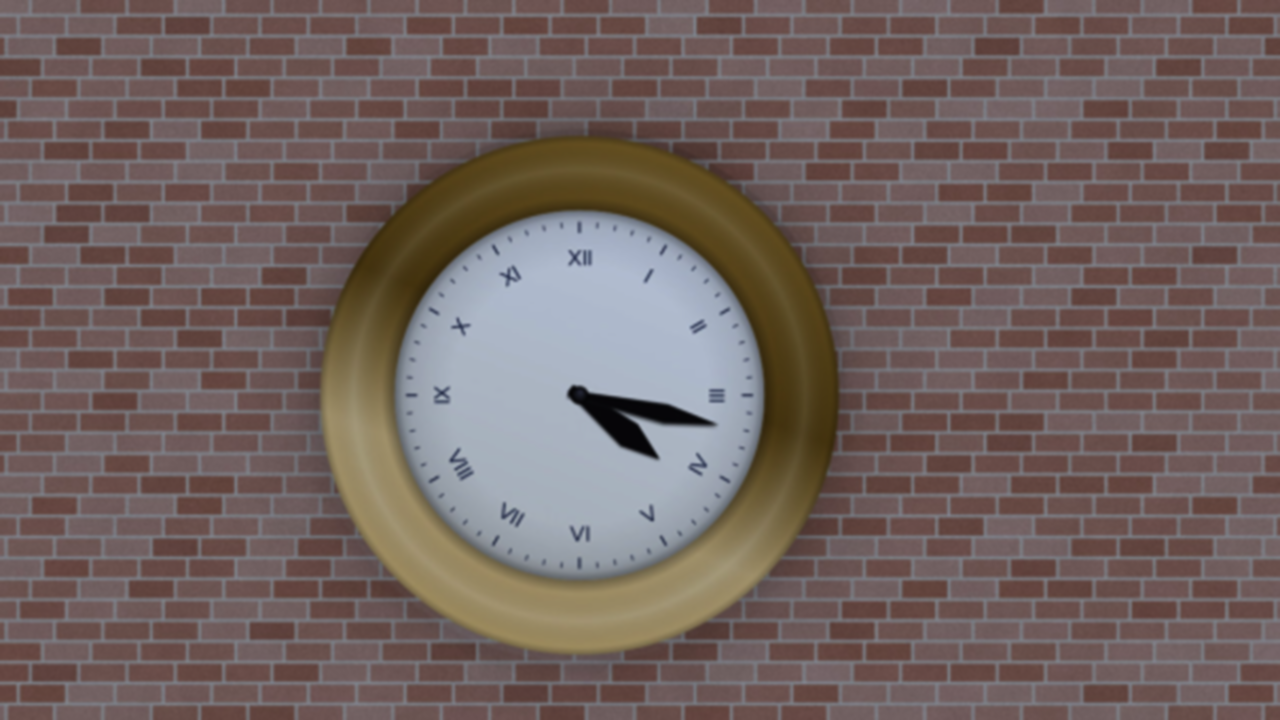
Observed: **4:17**
